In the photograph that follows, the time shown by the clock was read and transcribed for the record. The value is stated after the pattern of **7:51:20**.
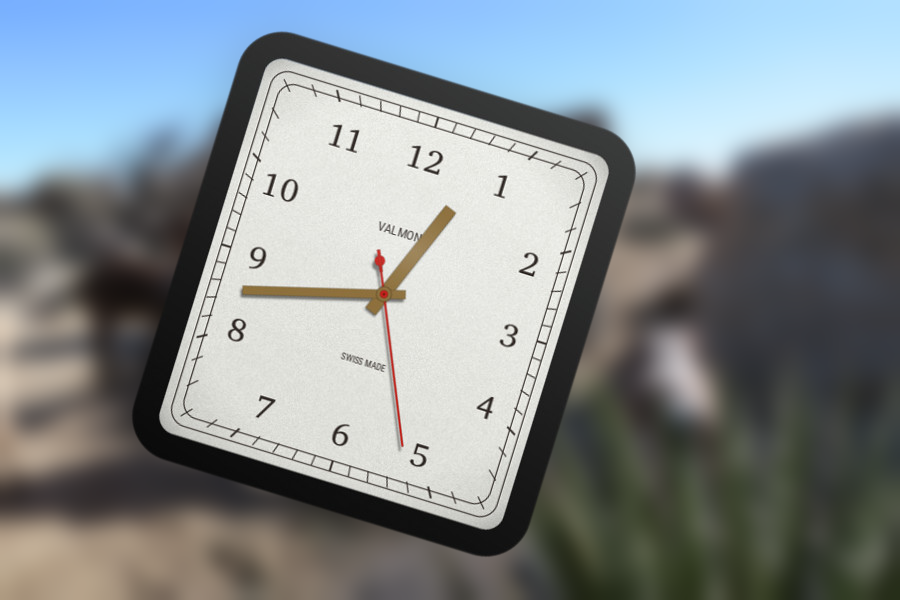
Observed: **12:42:26**
